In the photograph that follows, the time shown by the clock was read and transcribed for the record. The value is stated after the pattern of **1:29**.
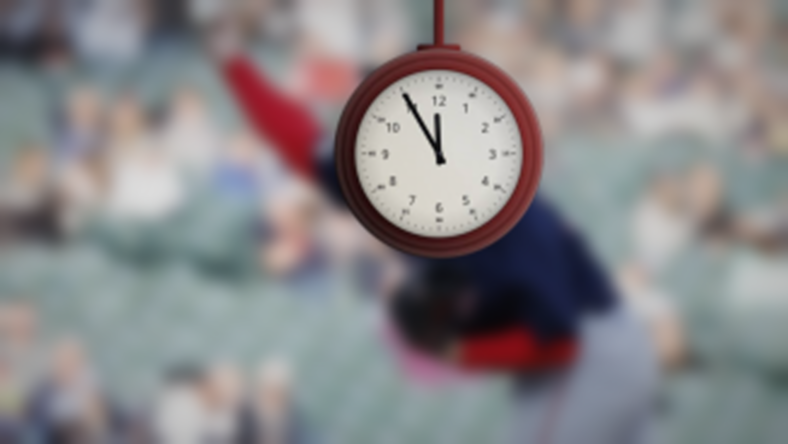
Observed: **11:55**
